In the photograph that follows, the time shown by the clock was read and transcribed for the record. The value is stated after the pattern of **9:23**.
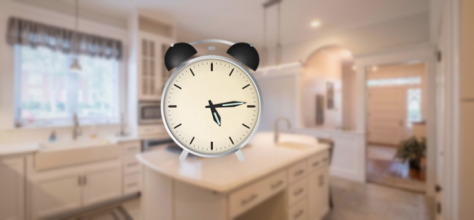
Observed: **5:14**
